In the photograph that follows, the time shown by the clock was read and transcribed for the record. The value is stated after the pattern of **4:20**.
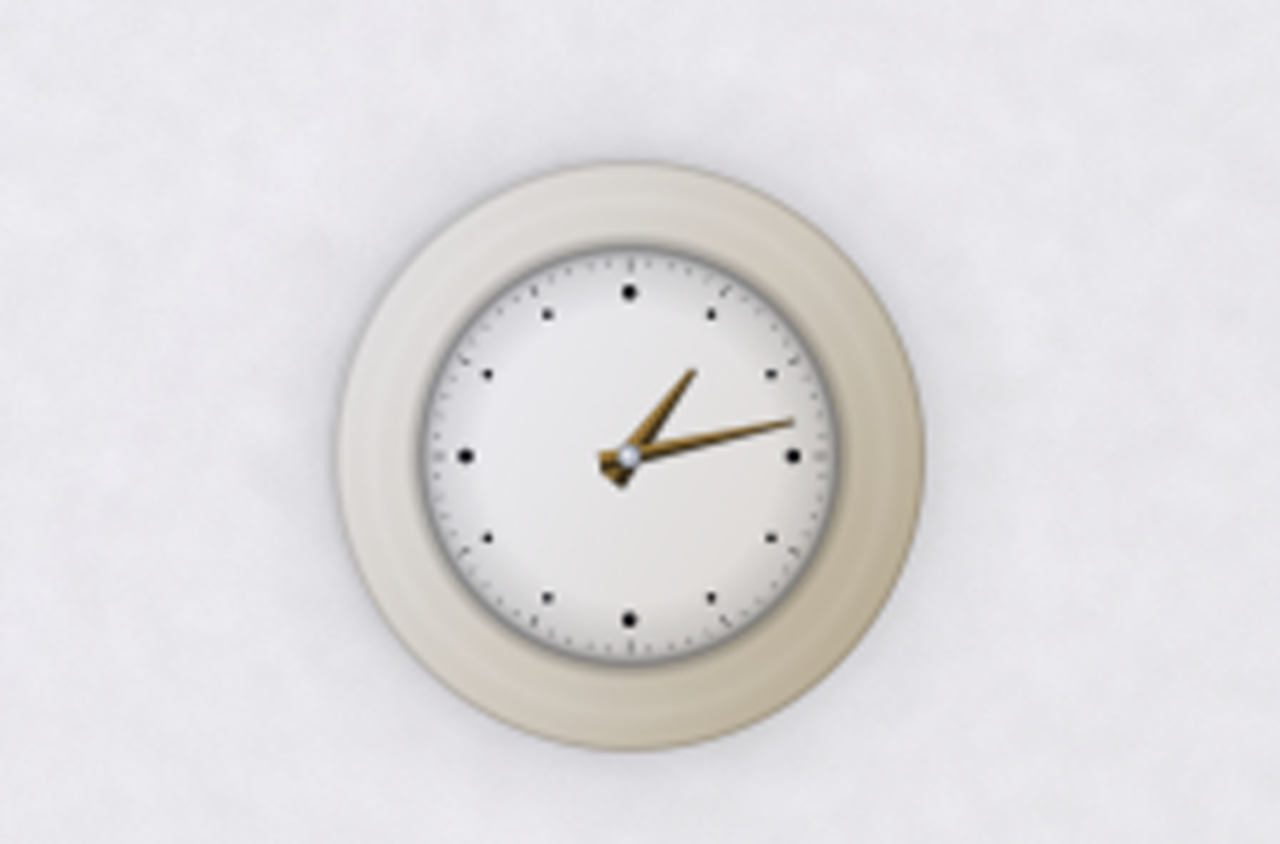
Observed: **1:13**
